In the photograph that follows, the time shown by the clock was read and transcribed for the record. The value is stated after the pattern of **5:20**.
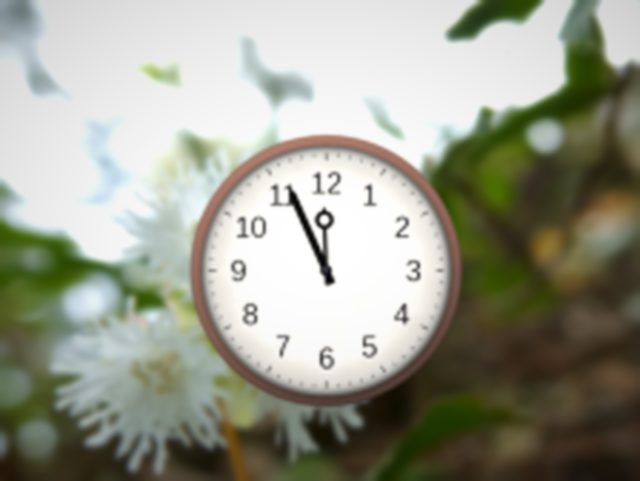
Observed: **11:56**
